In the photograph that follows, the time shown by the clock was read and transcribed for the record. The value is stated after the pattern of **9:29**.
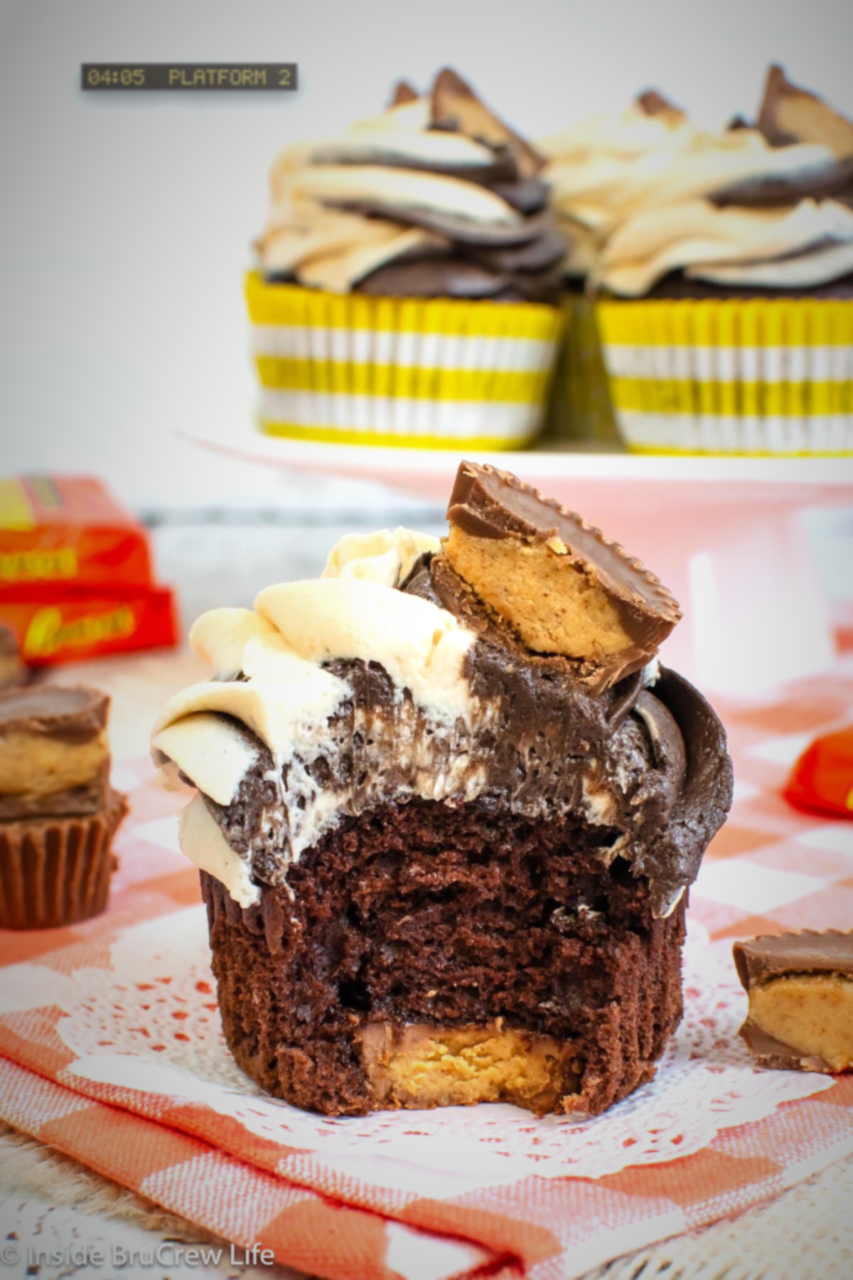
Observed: **4:05**
